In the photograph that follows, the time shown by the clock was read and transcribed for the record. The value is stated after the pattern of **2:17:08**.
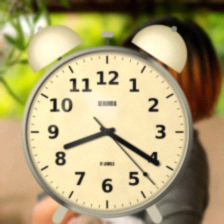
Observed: **8:20:23**
